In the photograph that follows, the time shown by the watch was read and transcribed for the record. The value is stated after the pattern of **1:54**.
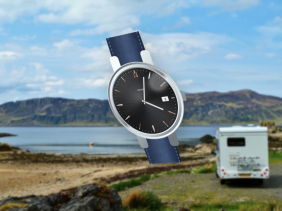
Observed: **4:03**
